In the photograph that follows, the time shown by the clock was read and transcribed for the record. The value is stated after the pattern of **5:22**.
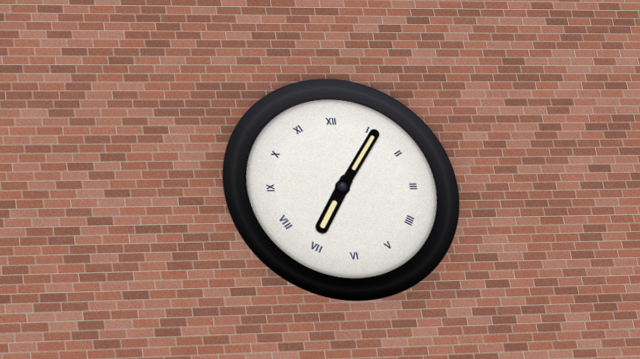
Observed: **7:06**
